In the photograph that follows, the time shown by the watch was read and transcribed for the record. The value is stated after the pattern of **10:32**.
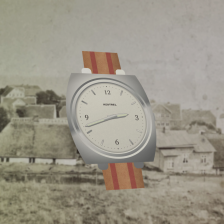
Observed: **2:42**
